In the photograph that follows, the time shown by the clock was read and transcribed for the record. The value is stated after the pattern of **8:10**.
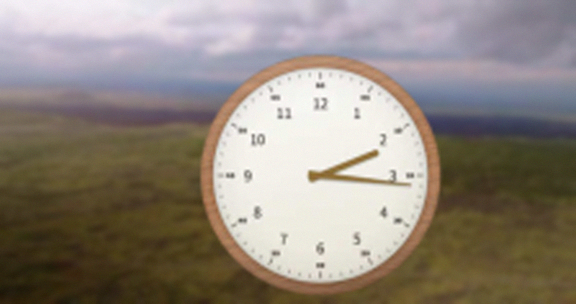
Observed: **2:16**
